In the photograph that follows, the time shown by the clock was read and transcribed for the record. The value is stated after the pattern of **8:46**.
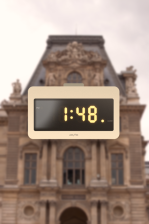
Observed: **1:48**
